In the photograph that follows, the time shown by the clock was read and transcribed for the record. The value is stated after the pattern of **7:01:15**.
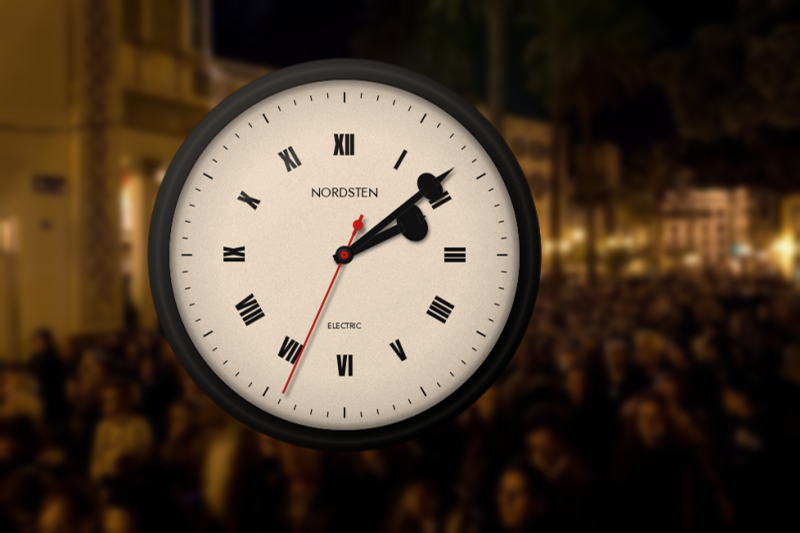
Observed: **2:08:34**
